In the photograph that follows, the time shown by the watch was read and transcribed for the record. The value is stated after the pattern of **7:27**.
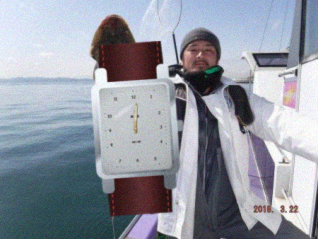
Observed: **12:01**
